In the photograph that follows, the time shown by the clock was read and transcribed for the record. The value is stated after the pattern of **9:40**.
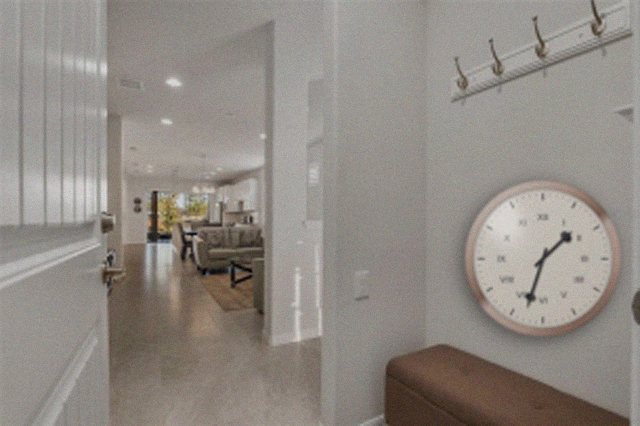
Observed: **1:33**
